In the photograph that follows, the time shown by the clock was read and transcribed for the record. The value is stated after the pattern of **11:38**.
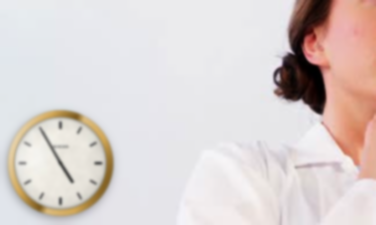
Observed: **4:55**
